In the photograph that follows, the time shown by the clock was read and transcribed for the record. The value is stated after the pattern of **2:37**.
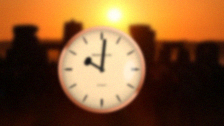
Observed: **10:01**
